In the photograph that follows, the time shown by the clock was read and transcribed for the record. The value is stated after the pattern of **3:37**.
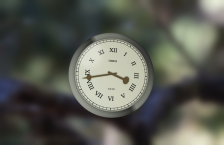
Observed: **3:43**
